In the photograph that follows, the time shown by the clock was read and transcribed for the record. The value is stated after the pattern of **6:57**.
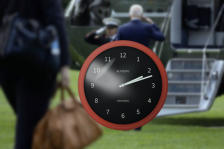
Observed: **2:12**
